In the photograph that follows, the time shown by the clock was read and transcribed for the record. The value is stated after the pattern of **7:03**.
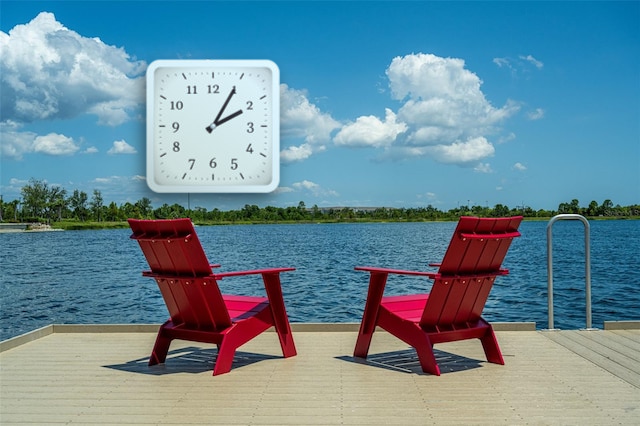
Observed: **2:05**
